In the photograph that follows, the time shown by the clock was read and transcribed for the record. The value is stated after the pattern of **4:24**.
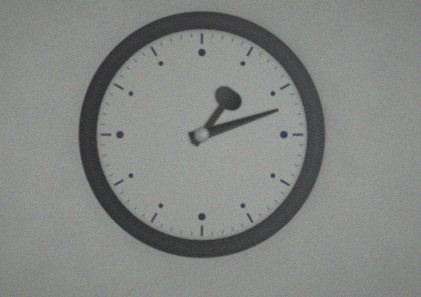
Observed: **1:12**
